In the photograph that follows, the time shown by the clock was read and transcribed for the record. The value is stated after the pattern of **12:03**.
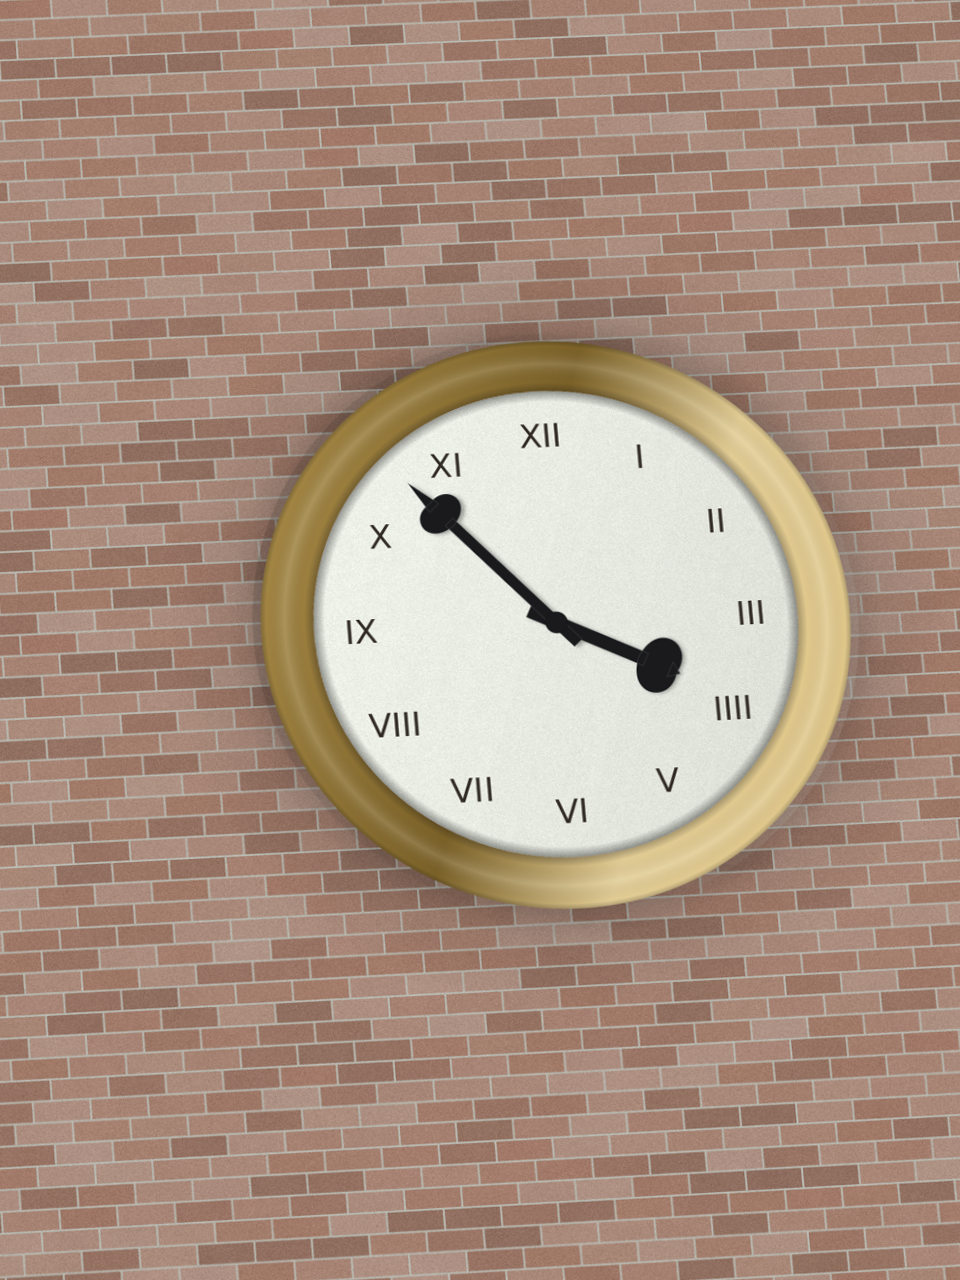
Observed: **3:53**
